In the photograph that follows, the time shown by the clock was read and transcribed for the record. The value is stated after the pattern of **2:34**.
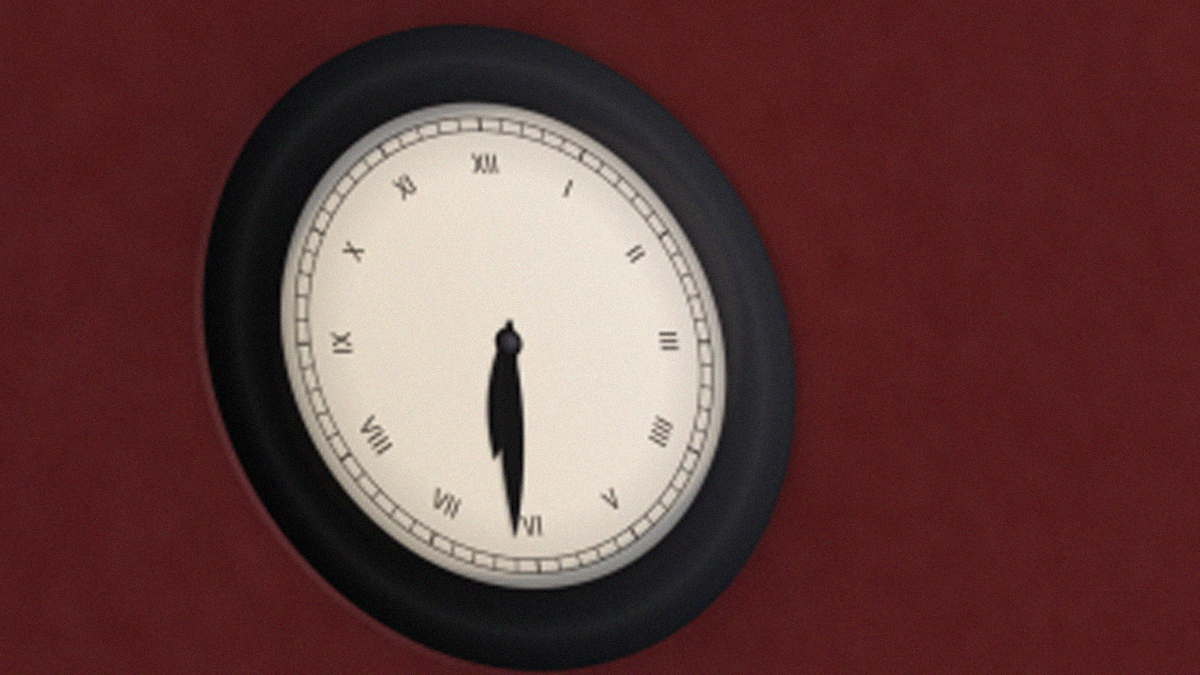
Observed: **6:31**
